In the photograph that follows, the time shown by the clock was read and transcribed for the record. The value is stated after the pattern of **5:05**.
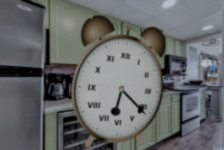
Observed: **6:21**
